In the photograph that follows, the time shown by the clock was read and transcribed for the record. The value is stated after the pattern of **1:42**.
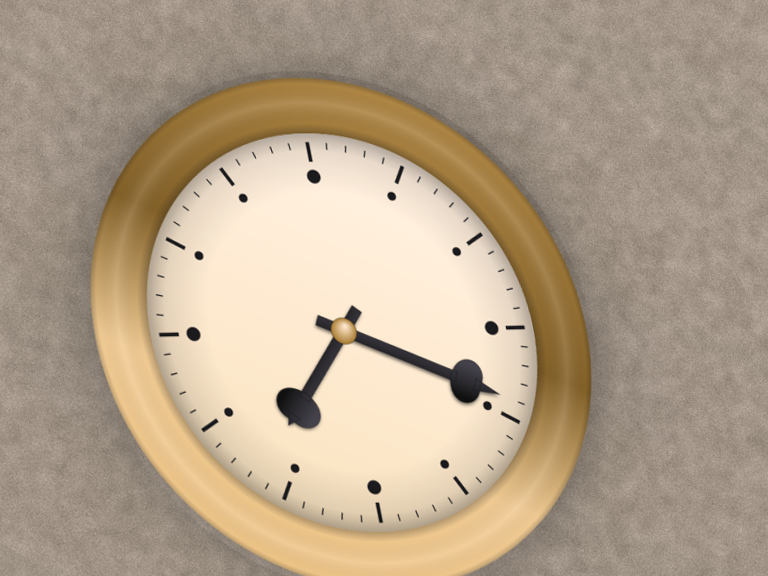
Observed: **7:19**
